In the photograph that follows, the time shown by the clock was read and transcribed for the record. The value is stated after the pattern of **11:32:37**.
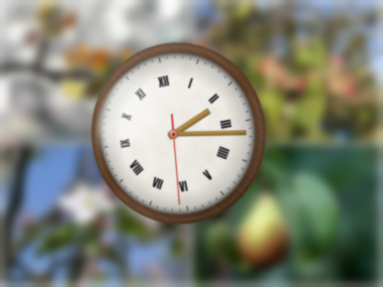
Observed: **2:16:31**
